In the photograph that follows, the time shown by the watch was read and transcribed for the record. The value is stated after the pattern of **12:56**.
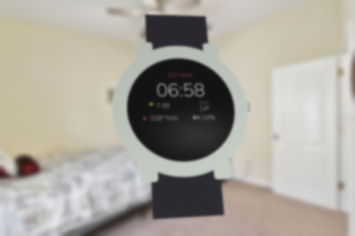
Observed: **6:58**
